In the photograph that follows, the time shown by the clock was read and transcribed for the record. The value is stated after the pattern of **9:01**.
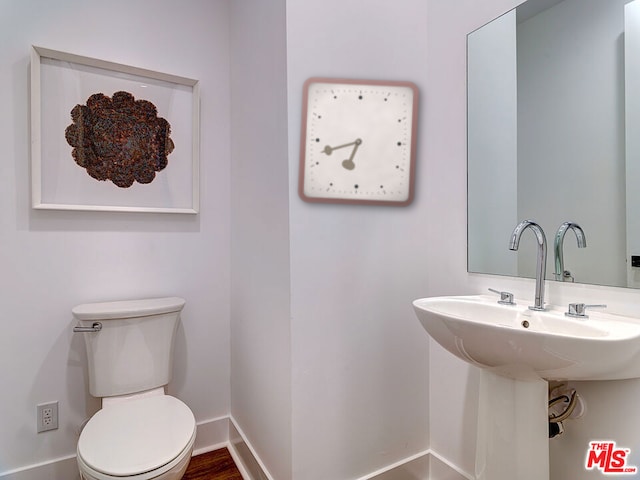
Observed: **6:42**
